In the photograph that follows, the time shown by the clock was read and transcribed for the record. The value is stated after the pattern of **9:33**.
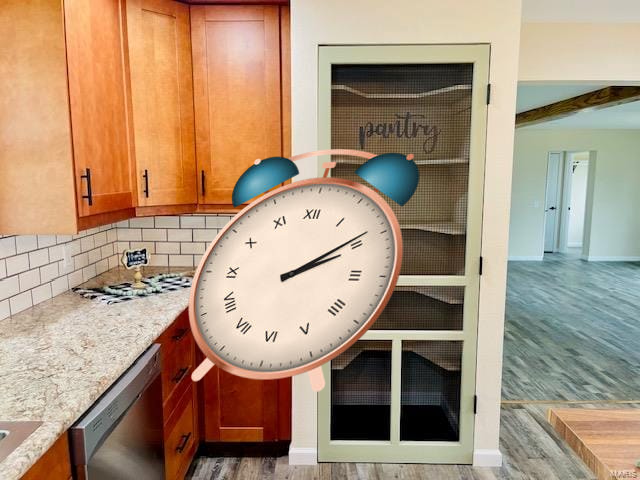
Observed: **2:09**
